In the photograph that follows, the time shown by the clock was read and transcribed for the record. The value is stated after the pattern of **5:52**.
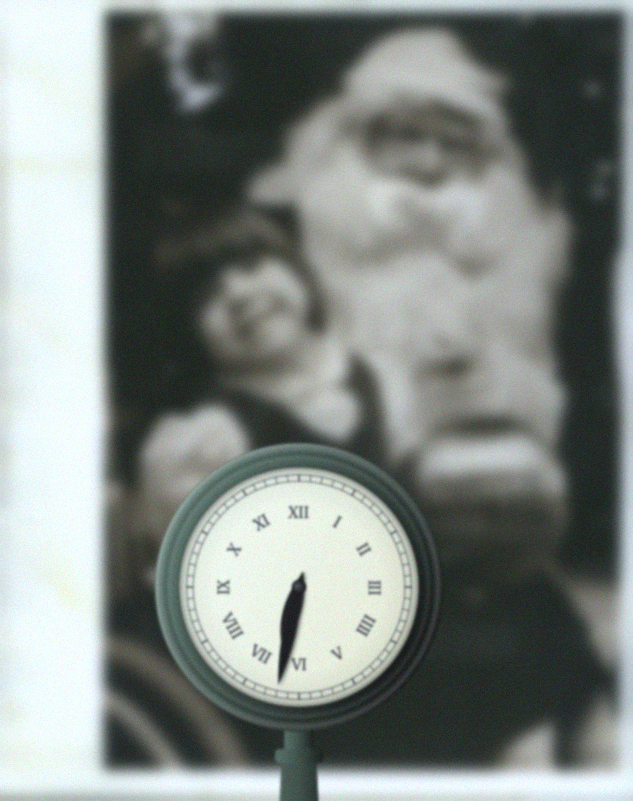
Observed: **6:32**
